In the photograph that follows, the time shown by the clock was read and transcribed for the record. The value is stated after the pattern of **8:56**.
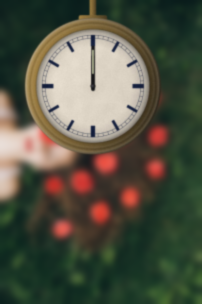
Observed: **12:00**
